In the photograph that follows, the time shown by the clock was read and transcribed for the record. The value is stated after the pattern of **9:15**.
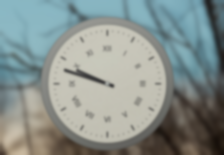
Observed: **9:48**
